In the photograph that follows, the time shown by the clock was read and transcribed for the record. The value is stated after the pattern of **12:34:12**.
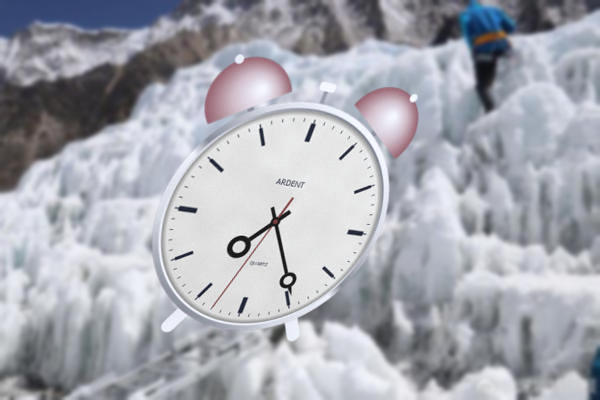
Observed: **7:24:33**
